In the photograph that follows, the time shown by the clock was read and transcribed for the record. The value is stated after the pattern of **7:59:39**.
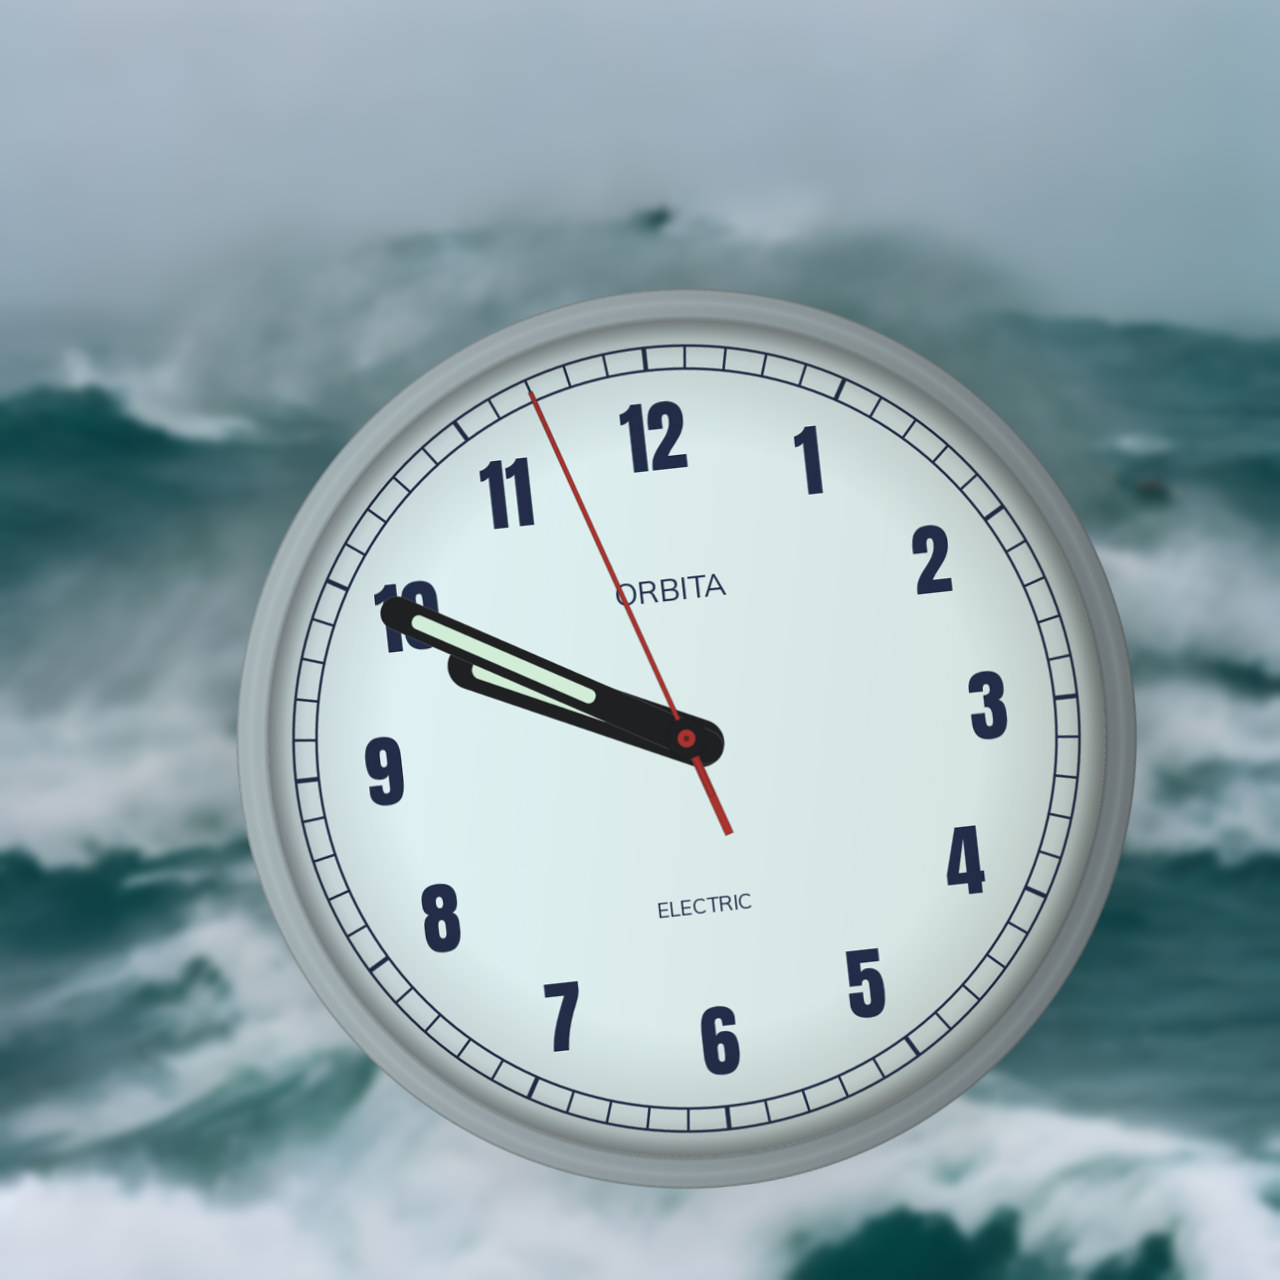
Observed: **9:49:57**
